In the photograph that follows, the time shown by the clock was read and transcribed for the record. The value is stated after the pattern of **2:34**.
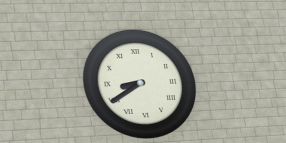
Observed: **8:40**
